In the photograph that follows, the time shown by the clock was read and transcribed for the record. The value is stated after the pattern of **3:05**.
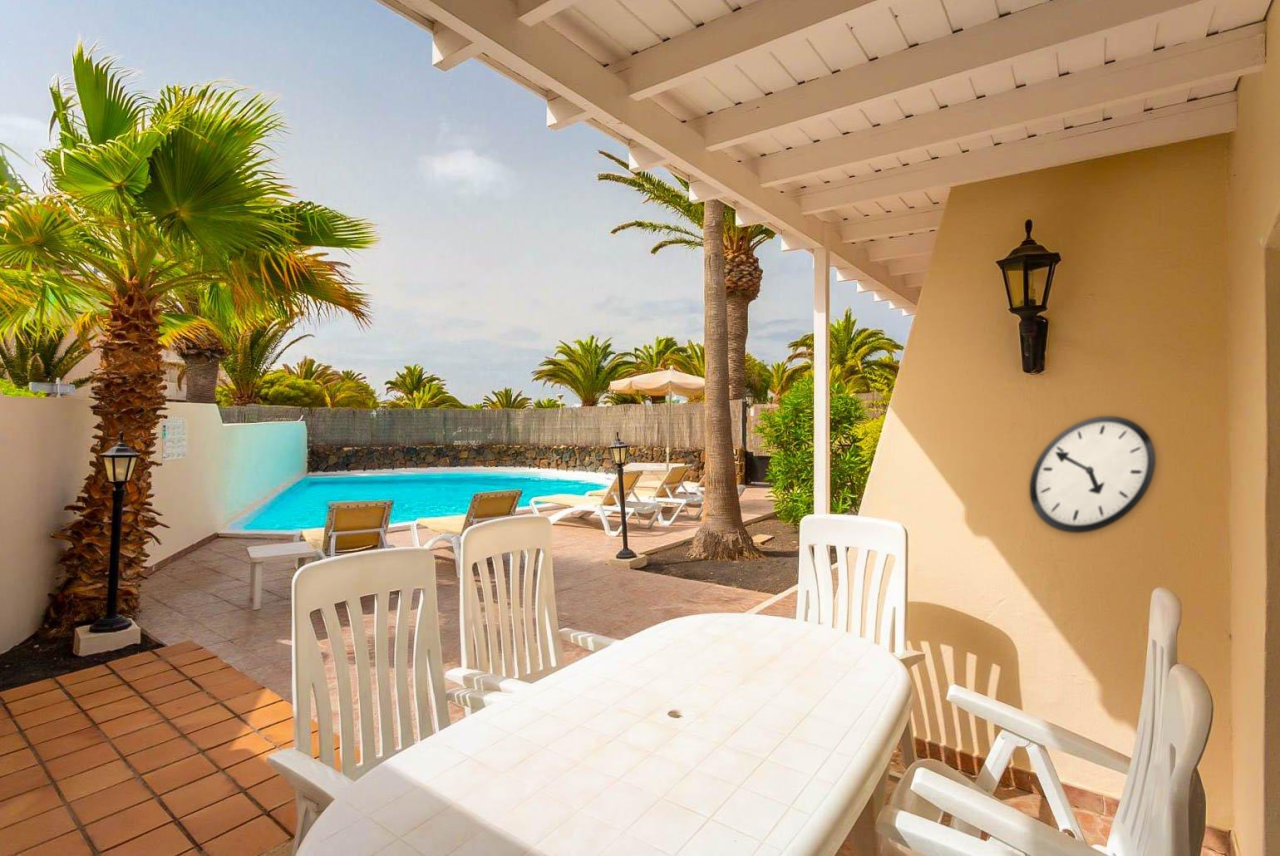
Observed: **4:49**
